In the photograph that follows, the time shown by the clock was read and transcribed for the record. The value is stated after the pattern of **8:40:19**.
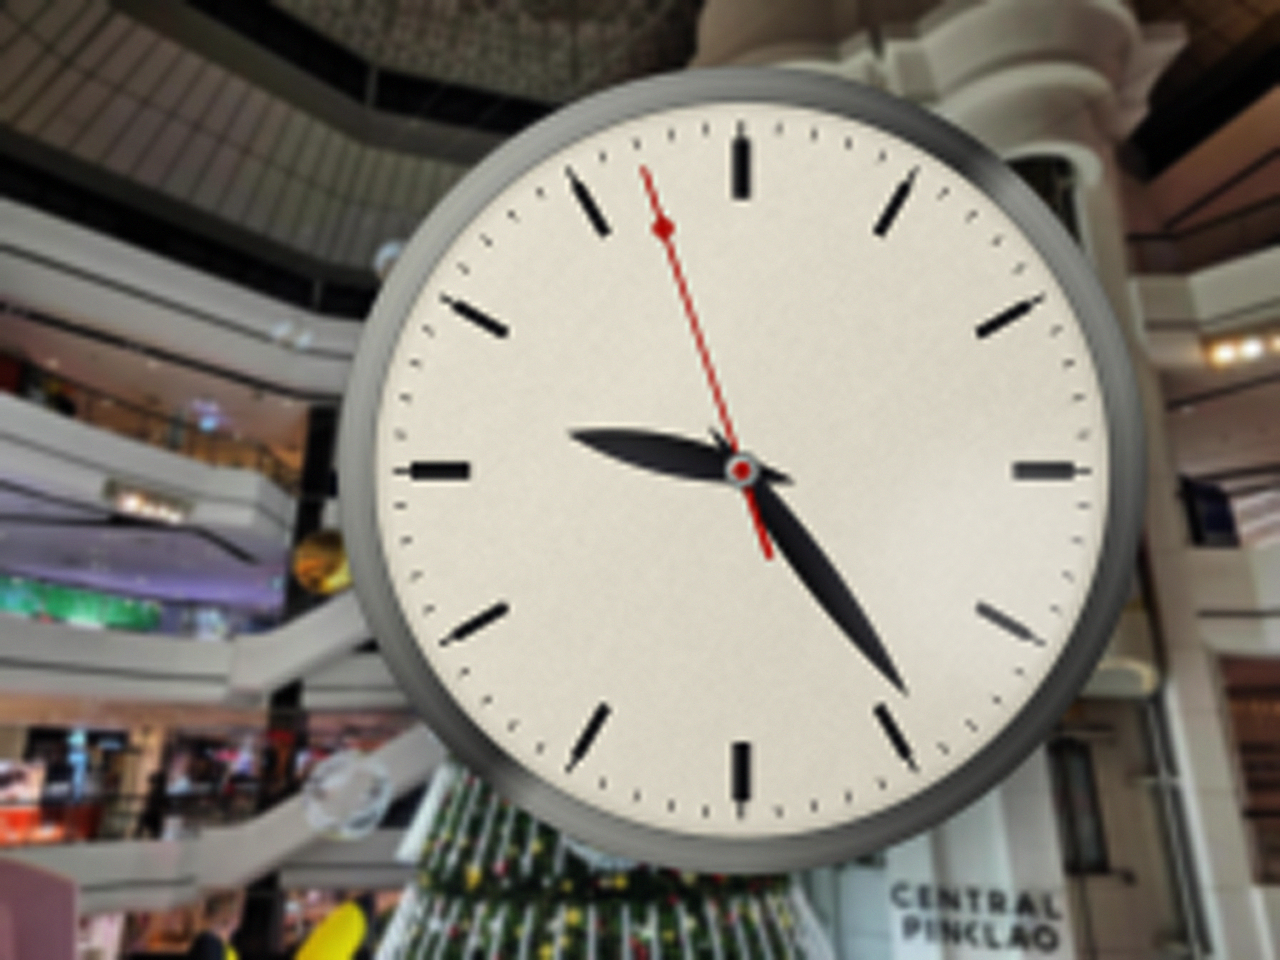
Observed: **9:23:57**
